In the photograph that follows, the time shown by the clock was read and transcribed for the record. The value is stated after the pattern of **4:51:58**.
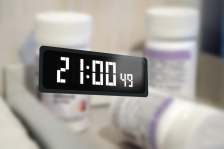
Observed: **21:00:49**
